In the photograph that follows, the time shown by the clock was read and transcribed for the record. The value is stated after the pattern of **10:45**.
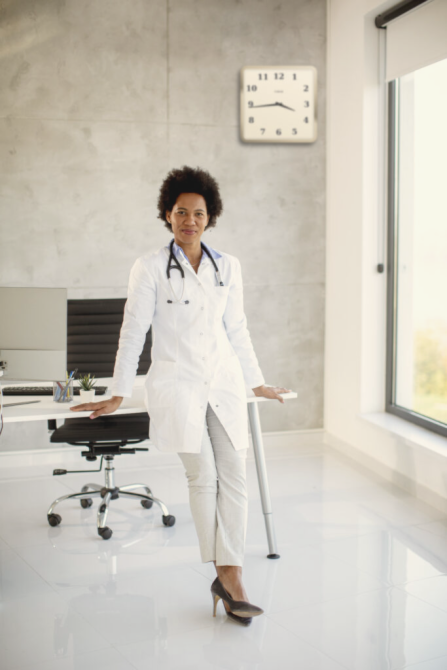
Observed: **3:44**
